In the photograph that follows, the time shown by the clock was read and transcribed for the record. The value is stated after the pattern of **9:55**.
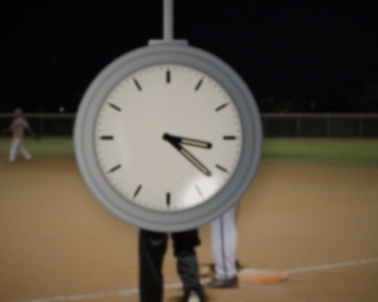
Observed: **3:22**
